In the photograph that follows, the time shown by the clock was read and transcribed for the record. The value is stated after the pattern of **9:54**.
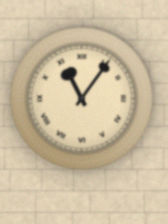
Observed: **11:06**
